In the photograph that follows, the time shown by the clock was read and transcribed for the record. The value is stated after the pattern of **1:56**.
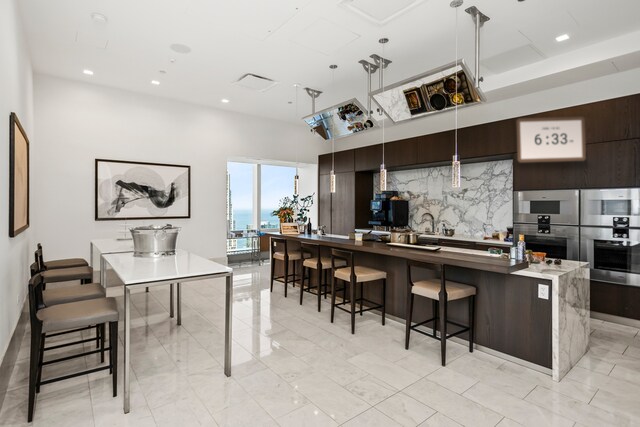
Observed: **6:33**
